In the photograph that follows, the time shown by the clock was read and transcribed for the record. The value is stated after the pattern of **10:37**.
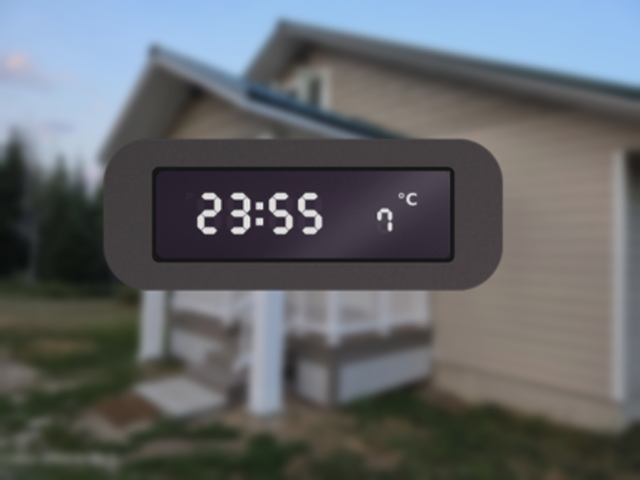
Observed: **23:55**
